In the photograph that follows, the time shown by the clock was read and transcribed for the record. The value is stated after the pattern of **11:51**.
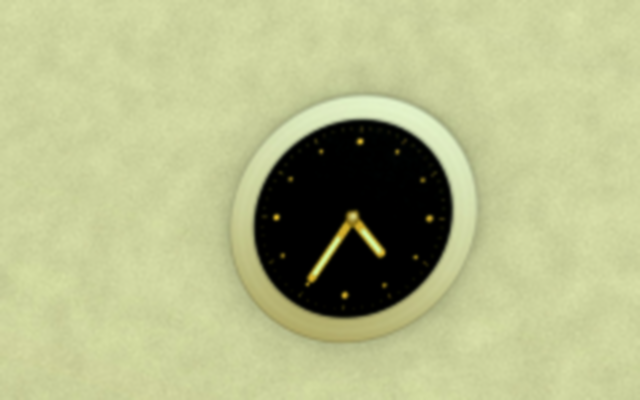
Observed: **4:35**
